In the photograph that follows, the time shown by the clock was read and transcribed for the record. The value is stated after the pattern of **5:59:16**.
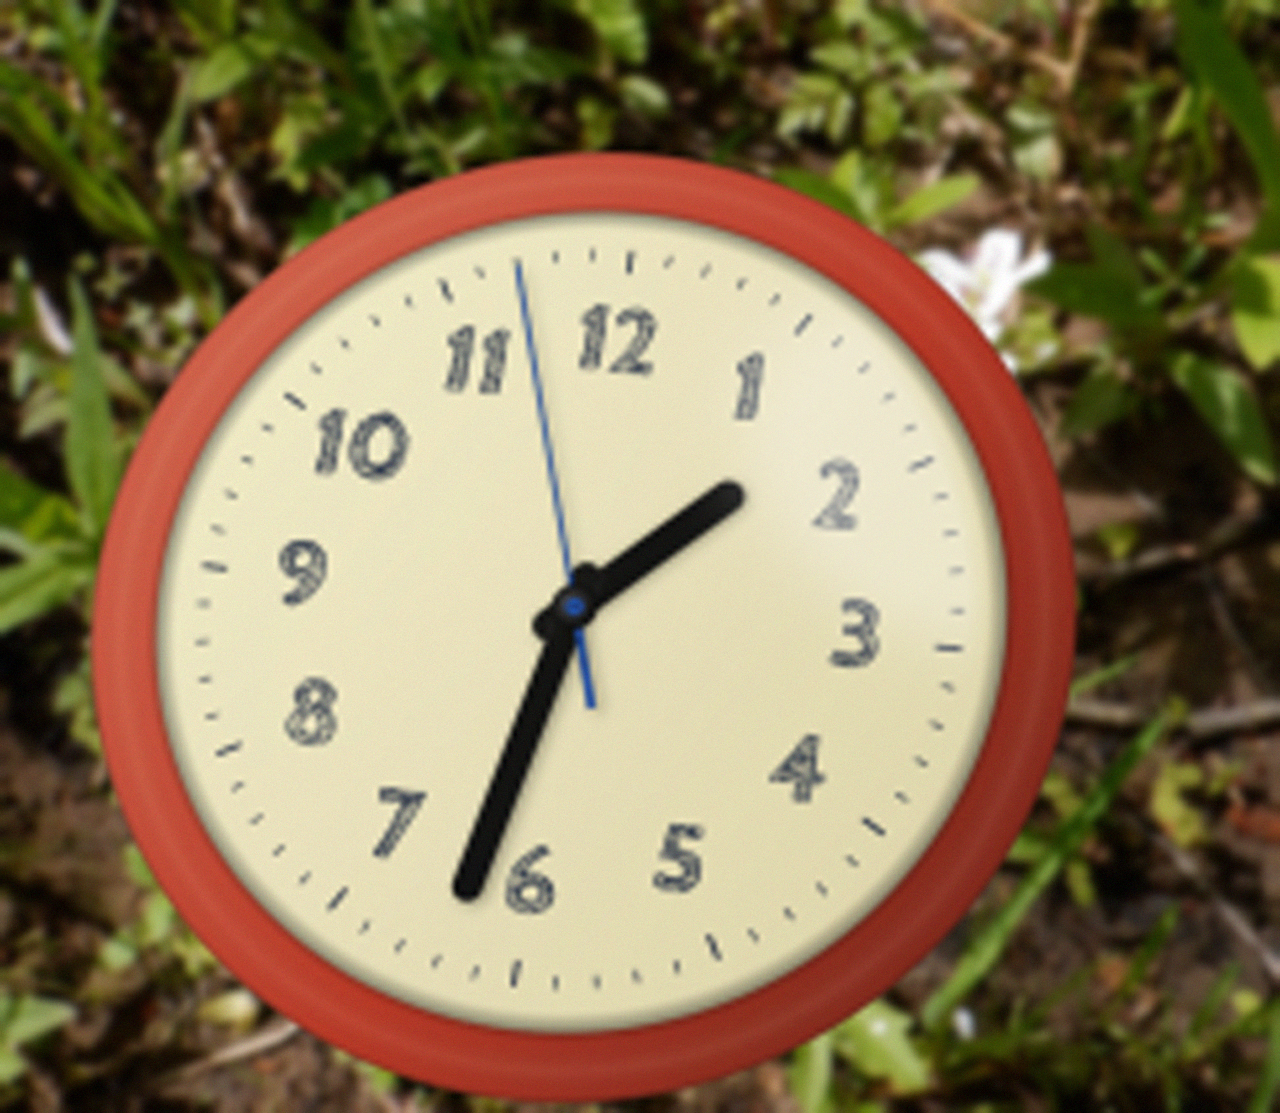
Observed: **1:31:57**
